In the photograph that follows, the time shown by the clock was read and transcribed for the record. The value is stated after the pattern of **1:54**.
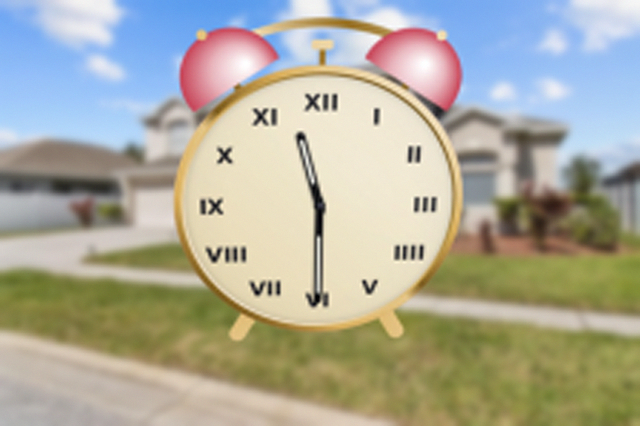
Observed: **11:30**
